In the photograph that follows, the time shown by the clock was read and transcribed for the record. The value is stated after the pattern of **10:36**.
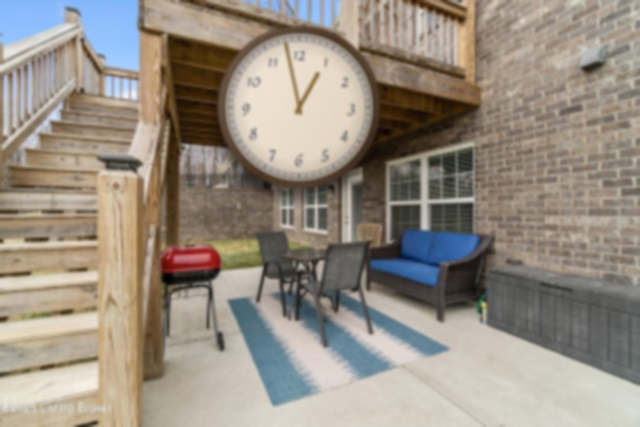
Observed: **12:58**
